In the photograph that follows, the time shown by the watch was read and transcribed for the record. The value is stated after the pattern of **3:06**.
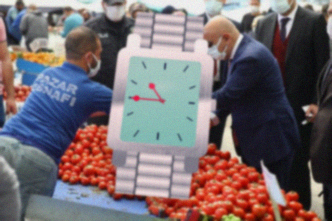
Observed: **10:45**
